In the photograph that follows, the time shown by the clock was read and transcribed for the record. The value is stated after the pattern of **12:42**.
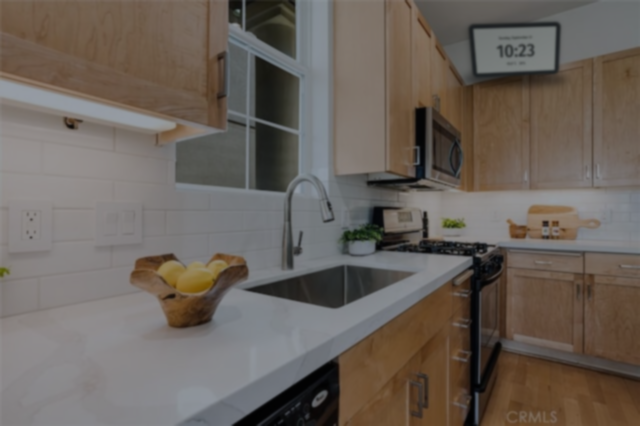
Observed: **10:23**
